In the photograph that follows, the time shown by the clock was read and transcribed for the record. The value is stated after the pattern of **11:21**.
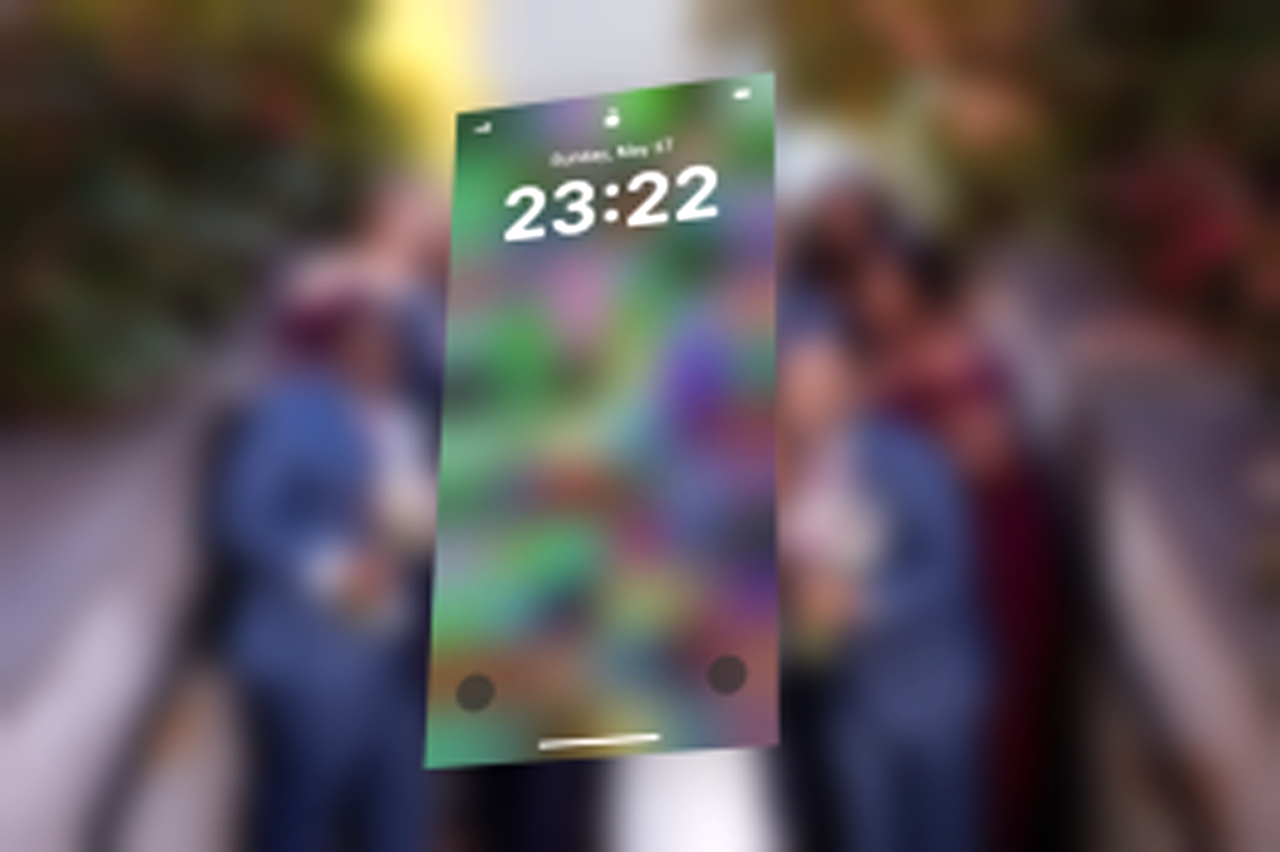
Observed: **23:22**
